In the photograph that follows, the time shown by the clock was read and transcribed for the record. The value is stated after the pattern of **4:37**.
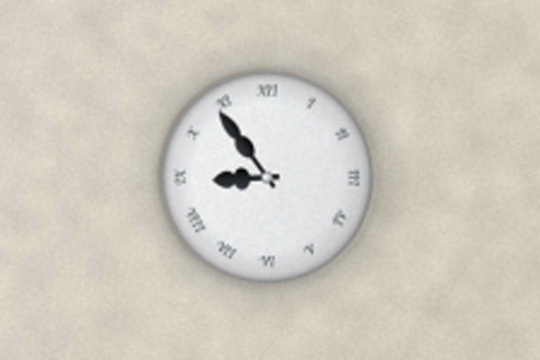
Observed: **8:54**
